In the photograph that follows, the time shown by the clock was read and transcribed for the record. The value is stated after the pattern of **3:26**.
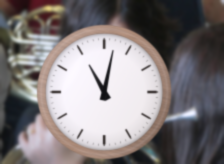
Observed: **11:02**
